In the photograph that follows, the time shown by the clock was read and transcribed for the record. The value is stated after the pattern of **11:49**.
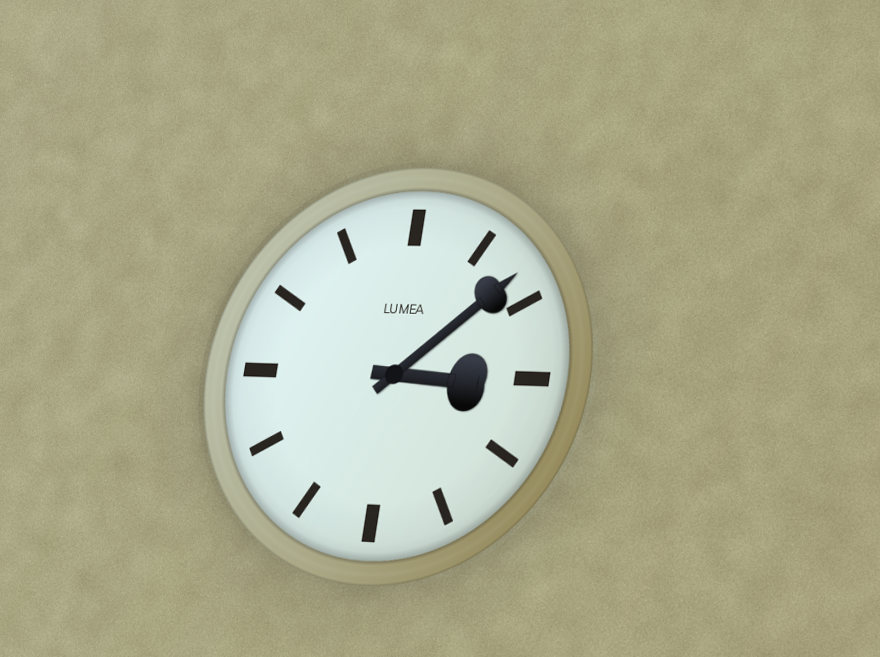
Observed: **3:08**
